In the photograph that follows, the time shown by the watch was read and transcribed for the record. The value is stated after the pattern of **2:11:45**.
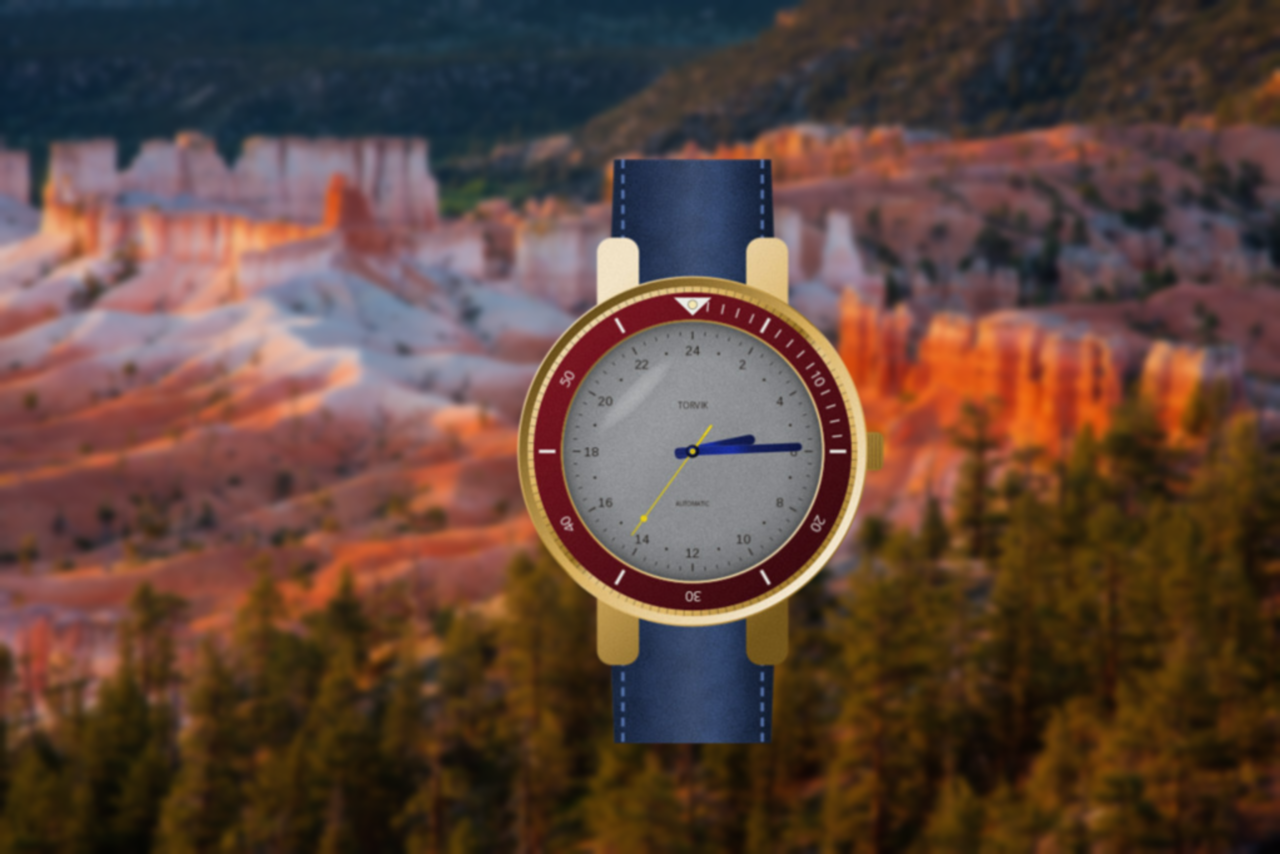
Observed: **5:14:36**
